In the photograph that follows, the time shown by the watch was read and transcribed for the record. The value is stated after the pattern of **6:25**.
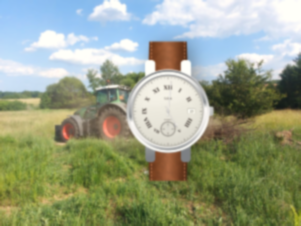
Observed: **5:01**
